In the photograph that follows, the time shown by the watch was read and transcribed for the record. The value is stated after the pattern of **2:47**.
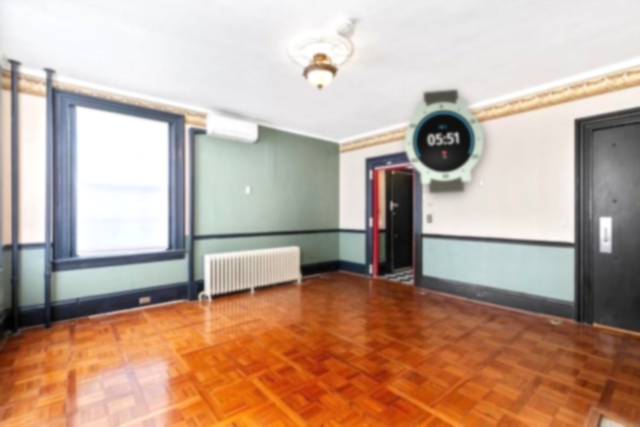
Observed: **5:51**
